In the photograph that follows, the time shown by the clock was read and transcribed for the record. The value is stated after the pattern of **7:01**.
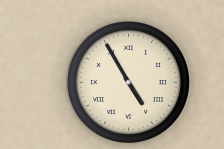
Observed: **4:55**
